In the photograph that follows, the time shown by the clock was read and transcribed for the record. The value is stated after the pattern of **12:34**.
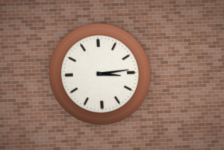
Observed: **3:14**
